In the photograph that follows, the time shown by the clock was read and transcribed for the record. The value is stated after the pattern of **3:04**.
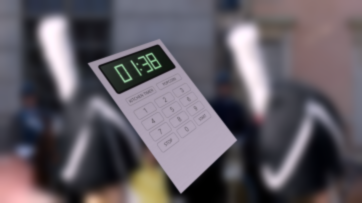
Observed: **1:38**
